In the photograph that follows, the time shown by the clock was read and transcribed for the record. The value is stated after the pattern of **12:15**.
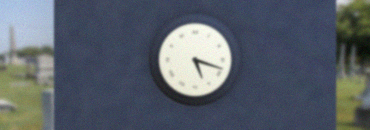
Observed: **5:18**
